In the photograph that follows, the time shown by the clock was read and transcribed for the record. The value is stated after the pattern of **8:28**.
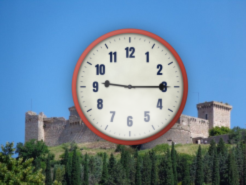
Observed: **9:15**
